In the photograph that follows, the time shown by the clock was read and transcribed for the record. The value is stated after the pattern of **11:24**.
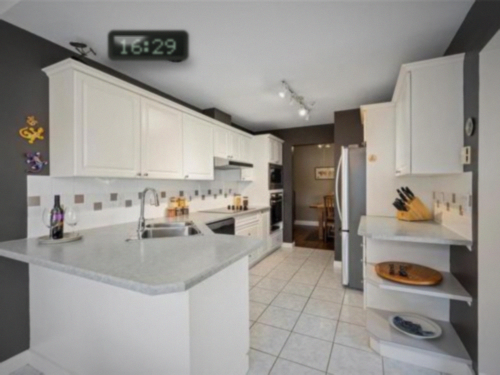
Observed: **16:29**
